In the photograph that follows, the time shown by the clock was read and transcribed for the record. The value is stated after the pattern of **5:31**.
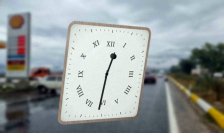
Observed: **12:31**
